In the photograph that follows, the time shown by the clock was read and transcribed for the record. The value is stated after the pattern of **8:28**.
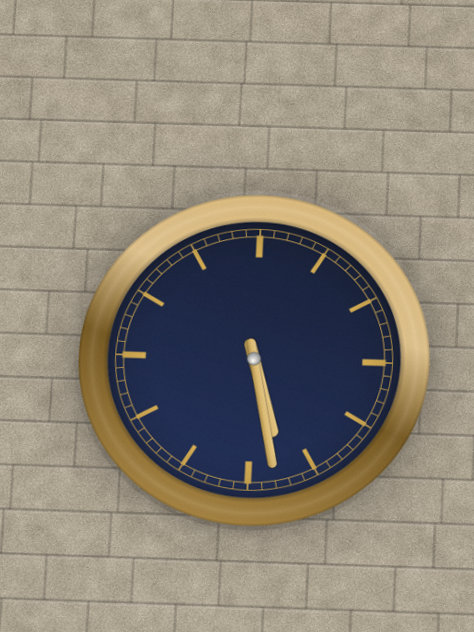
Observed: **5:28**
